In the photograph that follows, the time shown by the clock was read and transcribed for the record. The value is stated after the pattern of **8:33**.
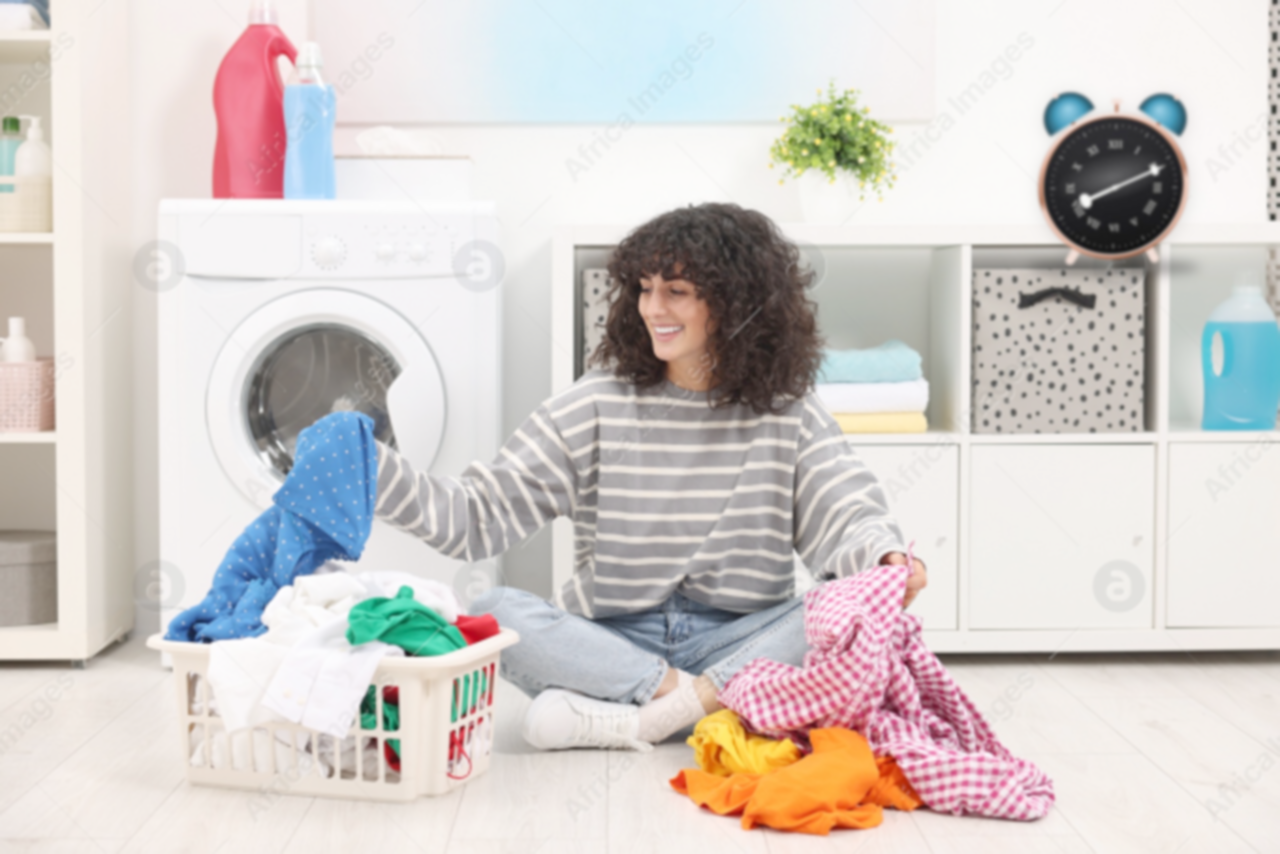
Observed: **8:11**
